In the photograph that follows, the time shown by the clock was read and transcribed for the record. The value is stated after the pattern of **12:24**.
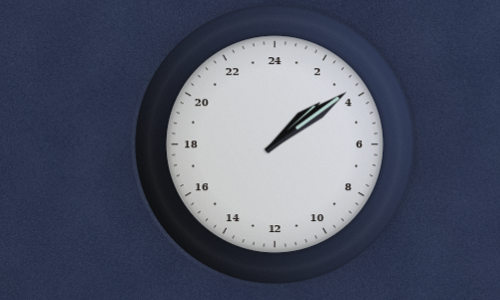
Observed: **3:09**
